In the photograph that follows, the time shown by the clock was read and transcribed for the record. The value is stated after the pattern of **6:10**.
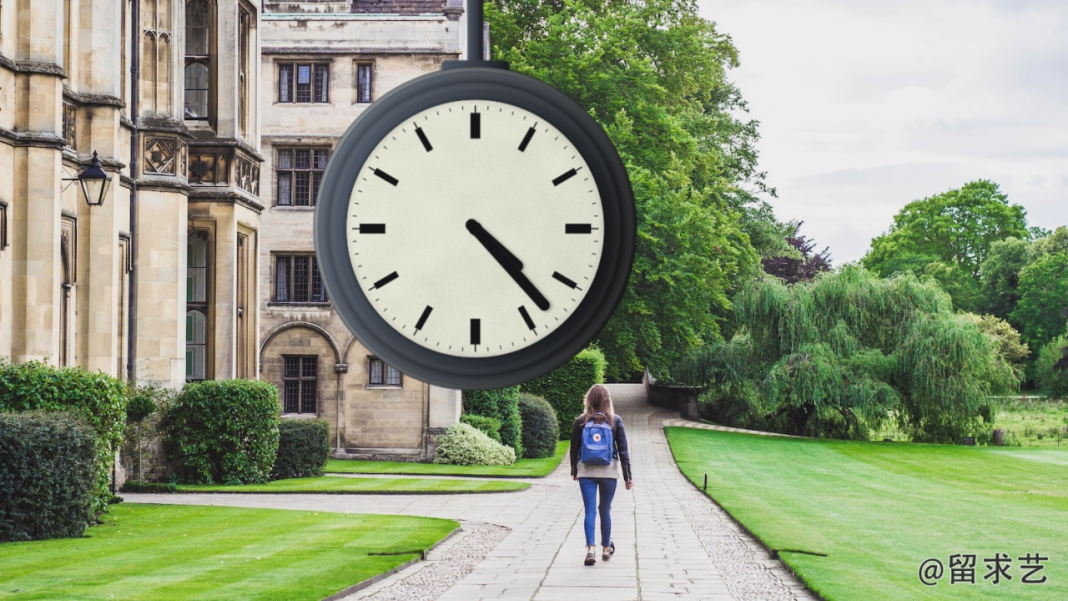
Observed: **4:23**
